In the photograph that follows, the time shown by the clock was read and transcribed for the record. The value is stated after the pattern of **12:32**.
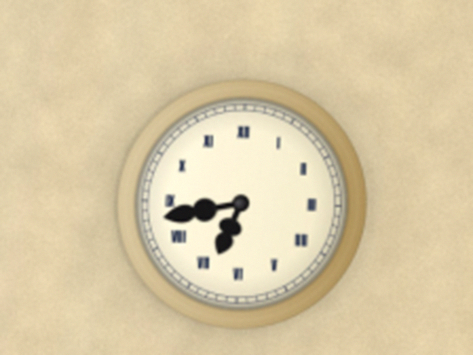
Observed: **6:43**
